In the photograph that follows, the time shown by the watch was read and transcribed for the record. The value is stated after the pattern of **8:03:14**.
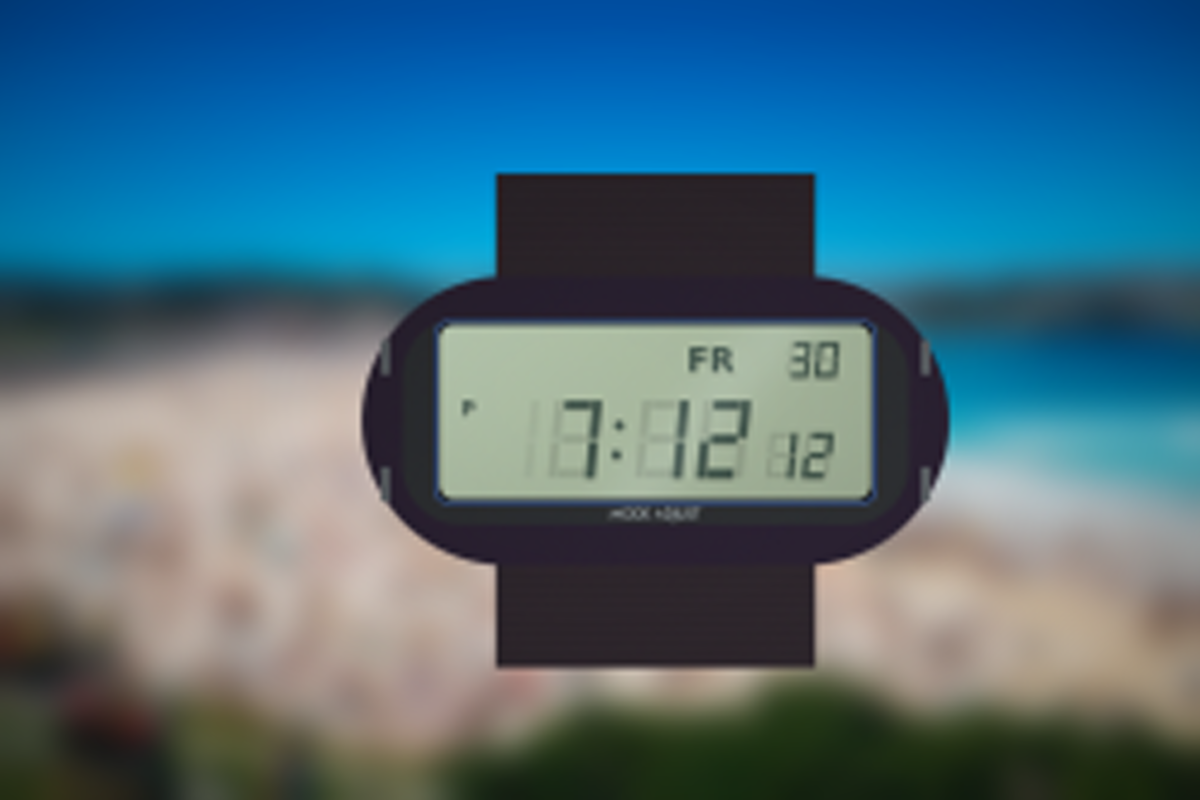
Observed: **7:12:12**
